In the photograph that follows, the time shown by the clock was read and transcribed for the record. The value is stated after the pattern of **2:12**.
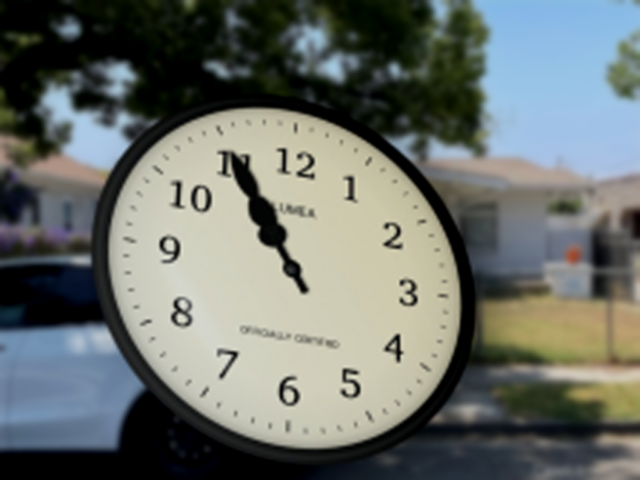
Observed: **10:55**
